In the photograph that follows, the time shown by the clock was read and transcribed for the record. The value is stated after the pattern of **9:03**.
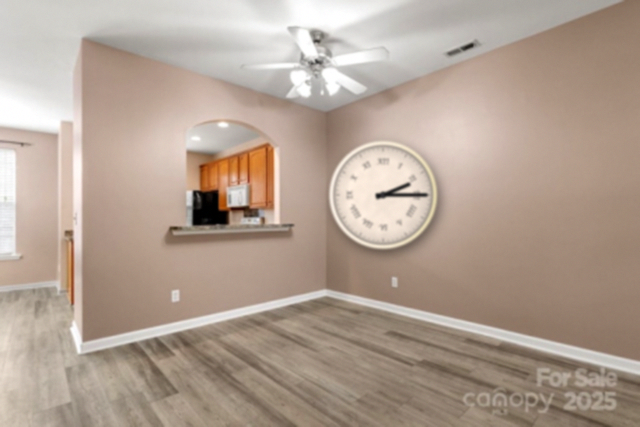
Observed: **2:15**
